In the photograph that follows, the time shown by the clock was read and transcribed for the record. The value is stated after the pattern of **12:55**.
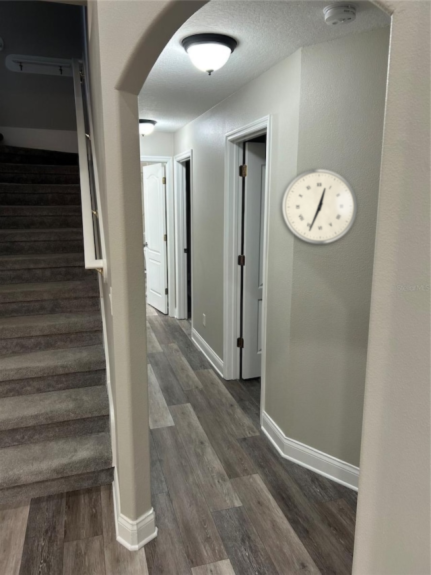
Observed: **12:34**
